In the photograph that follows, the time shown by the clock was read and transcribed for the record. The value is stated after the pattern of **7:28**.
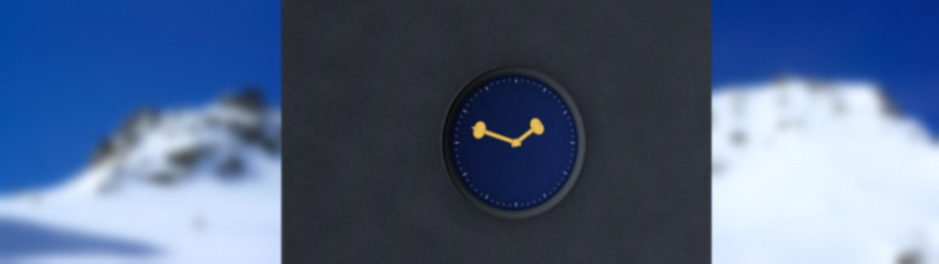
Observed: **1:48**
